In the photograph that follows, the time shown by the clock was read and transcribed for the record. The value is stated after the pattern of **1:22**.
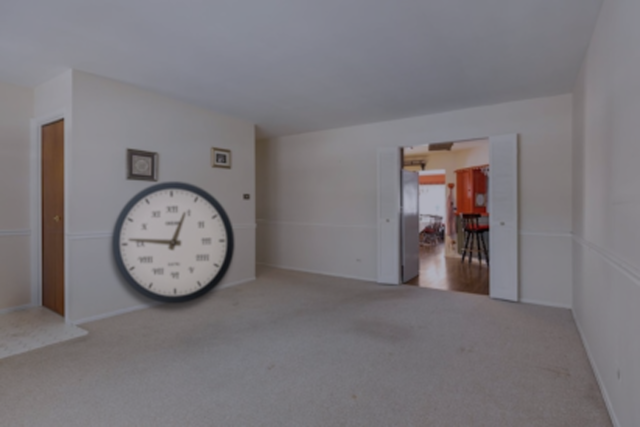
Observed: **12:46**
